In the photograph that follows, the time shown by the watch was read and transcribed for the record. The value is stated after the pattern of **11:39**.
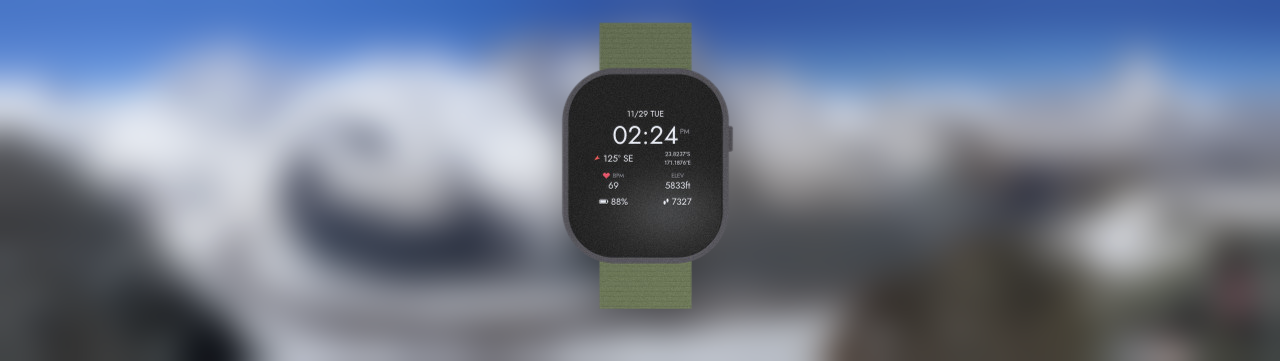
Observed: **2:24**
